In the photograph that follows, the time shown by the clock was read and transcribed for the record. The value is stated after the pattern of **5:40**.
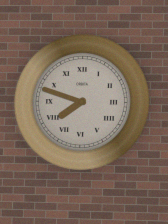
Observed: **7:48**
